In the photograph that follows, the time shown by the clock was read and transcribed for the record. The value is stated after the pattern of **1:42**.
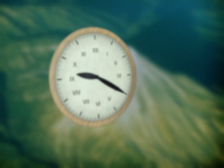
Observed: **9:20**
